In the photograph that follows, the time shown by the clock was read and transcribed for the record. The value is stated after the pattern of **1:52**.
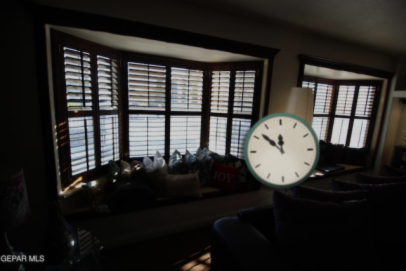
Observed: **11:52**
